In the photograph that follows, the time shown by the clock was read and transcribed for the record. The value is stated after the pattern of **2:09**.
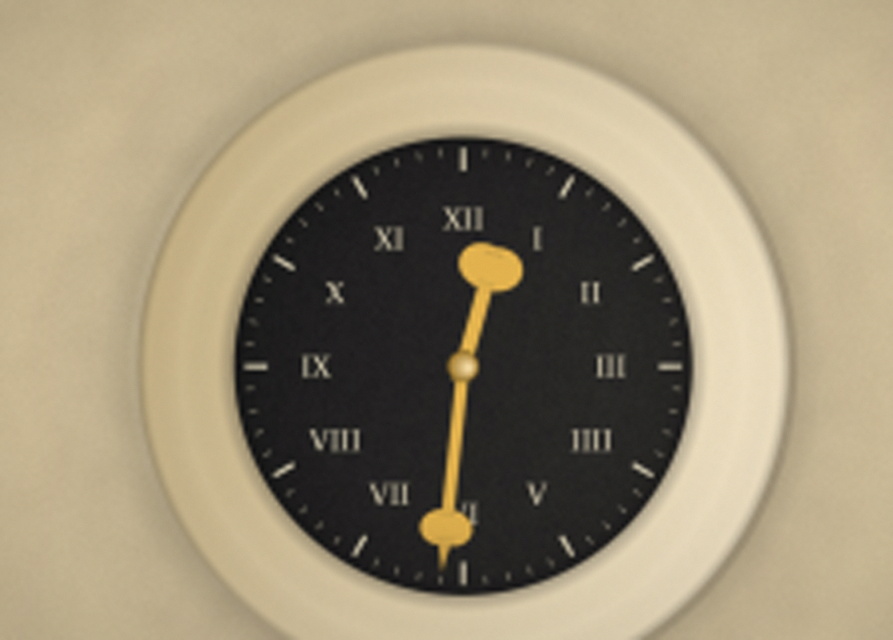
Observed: **12:31**
